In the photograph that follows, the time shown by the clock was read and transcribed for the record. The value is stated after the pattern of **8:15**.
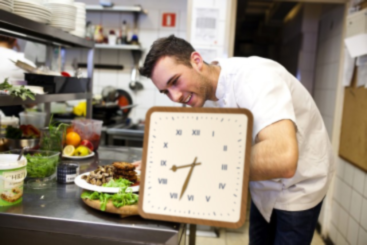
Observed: **8:33**
